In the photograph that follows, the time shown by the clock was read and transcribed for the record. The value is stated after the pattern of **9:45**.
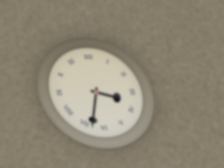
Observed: **3:33**
